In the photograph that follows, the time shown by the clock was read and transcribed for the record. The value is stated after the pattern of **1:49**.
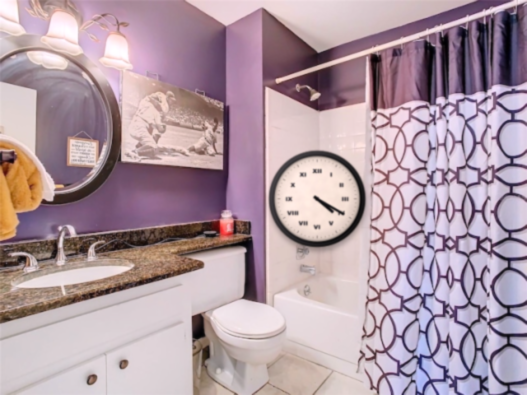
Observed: **4:20**
